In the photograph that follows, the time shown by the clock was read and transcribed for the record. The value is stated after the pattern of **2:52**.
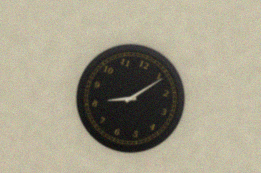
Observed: **8:06**
